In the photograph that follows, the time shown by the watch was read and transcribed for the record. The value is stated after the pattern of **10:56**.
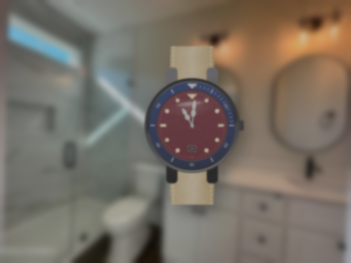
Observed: **11:01**
